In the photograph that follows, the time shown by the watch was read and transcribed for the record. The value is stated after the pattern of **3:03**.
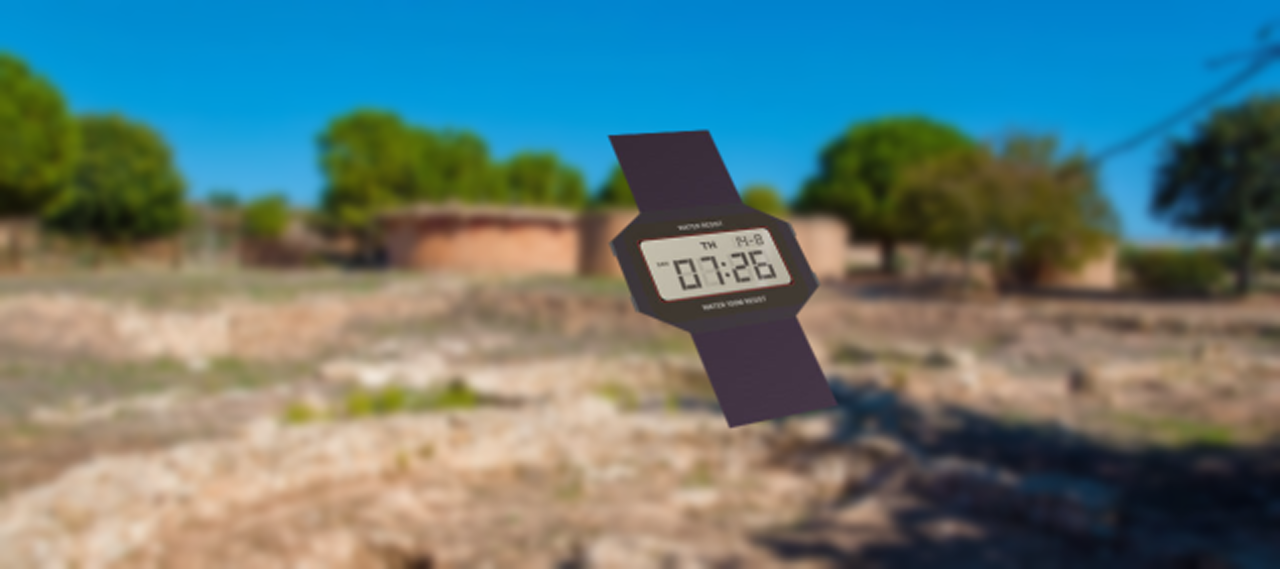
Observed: **7:26**
